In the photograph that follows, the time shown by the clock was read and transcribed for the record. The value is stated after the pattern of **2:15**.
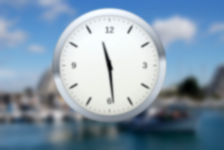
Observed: **11:29**
